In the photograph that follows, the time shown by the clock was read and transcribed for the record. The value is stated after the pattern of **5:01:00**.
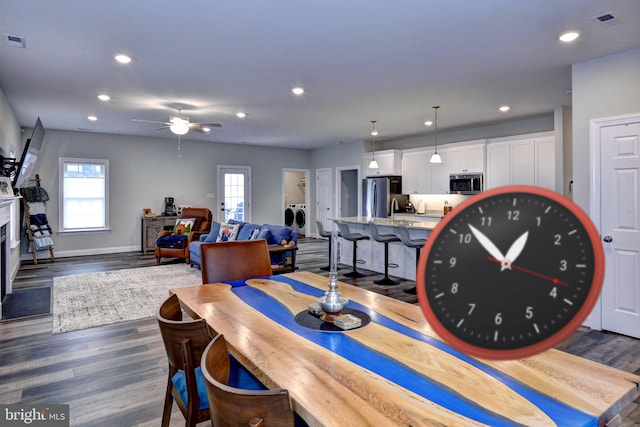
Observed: **12:52:18**
